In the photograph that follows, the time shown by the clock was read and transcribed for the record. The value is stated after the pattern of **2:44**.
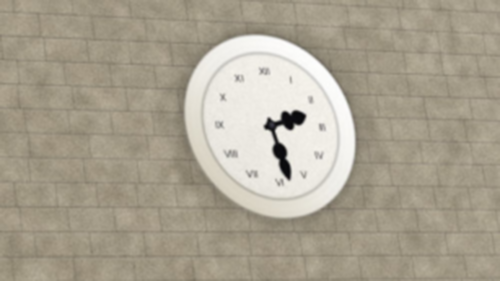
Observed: **2:28**
